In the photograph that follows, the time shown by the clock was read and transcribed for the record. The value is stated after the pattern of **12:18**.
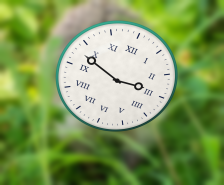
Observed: **2:48**
